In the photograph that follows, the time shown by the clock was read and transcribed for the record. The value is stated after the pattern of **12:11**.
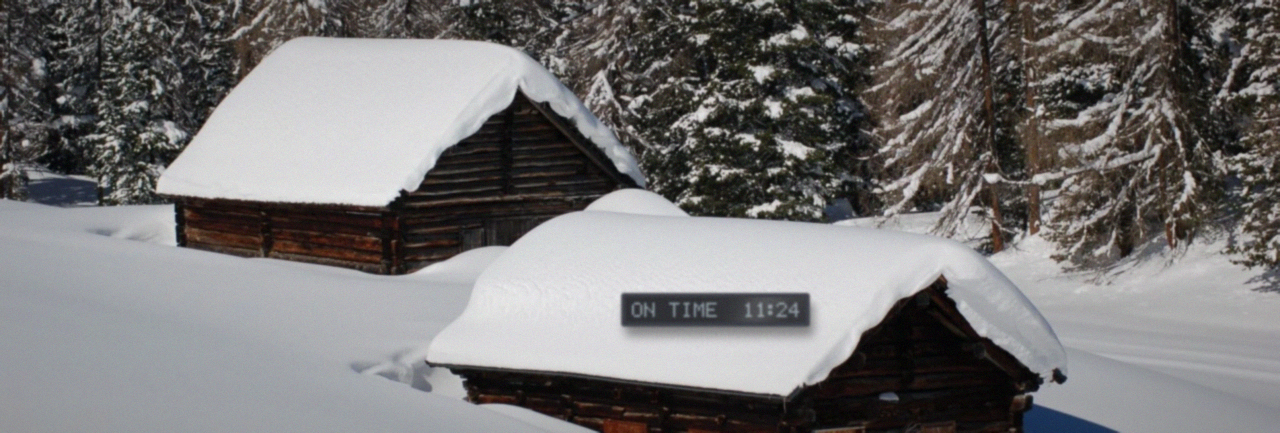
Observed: **11:24**
